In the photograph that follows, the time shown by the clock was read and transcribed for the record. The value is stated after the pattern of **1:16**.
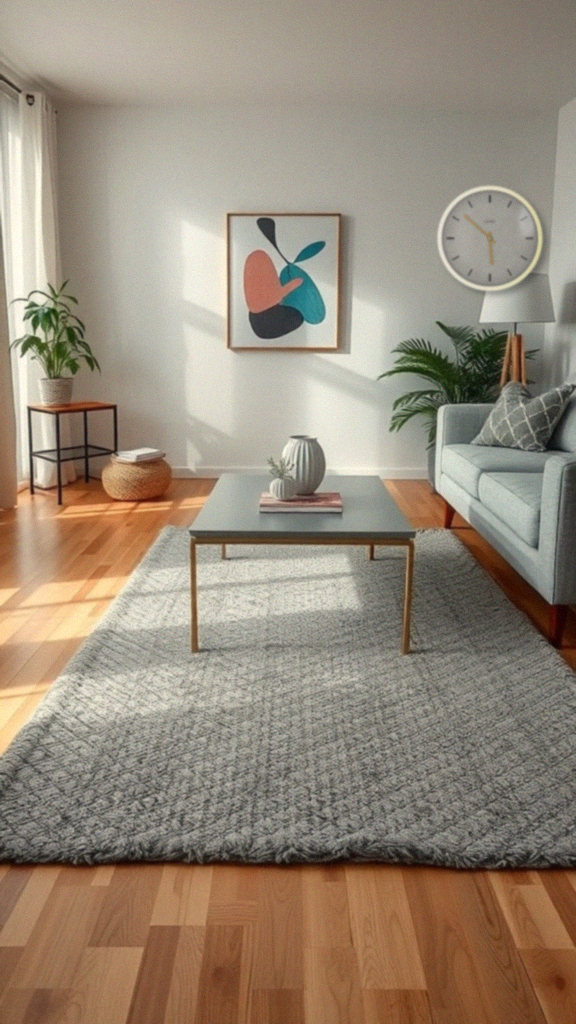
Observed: **5:52**
